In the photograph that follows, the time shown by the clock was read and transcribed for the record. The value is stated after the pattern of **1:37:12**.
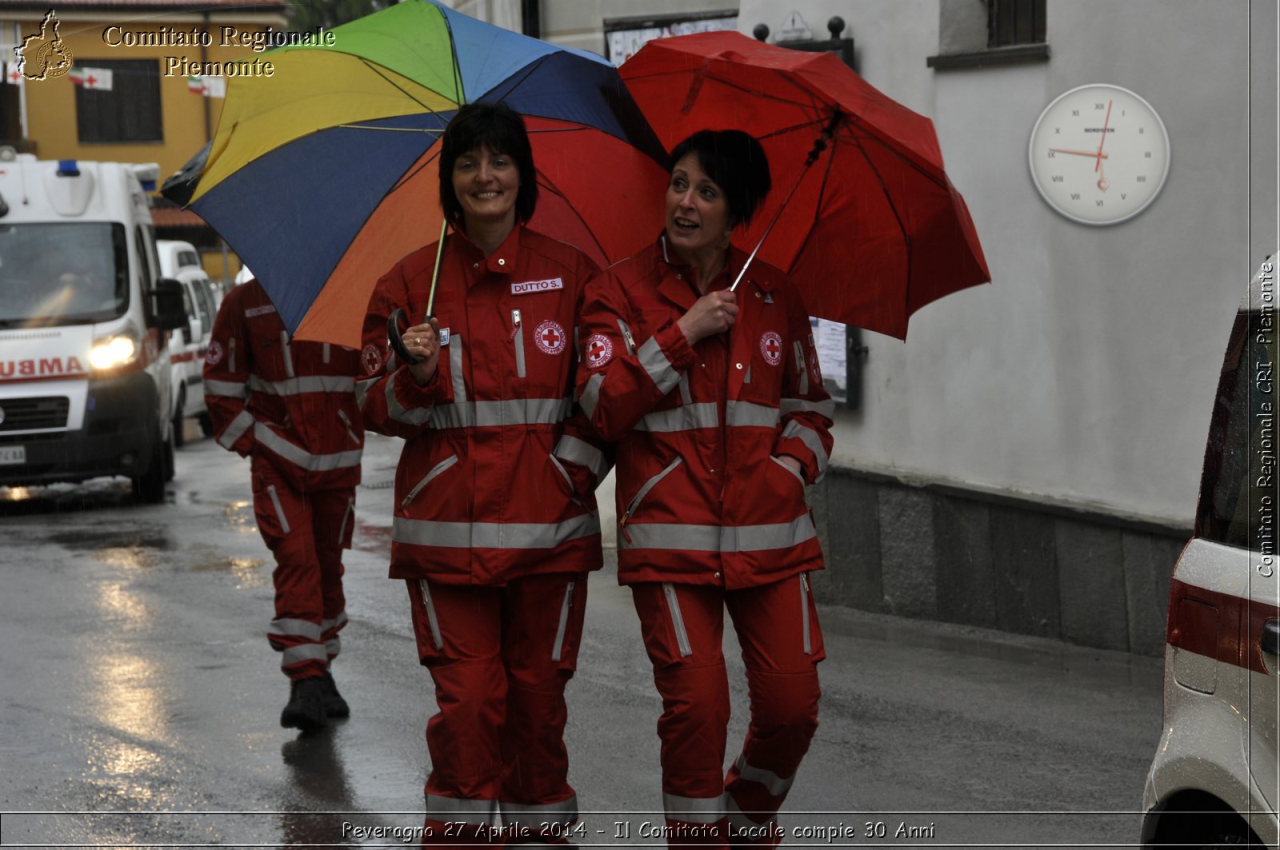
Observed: **5:46:02**
